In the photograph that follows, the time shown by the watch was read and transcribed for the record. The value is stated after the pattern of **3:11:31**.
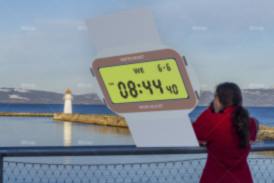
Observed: **8:44:40**
